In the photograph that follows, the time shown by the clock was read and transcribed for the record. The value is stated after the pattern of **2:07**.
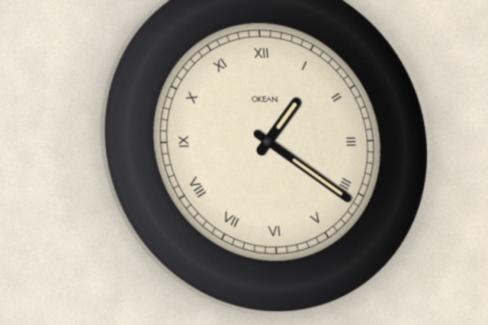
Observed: **1:21**
